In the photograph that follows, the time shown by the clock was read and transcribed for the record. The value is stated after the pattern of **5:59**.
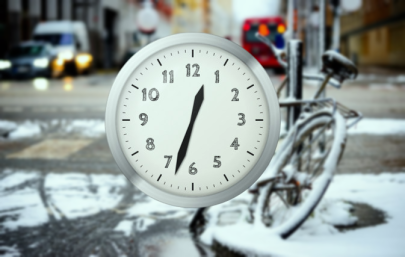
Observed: **12:33**
